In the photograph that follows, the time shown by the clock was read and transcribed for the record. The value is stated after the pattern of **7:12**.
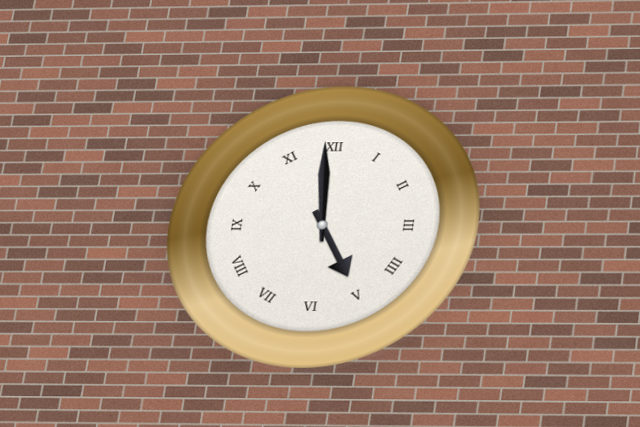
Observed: **4:59**
